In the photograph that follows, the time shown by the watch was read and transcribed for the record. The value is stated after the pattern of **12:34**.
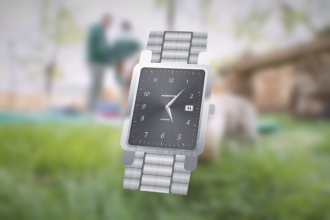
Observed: **5:06**
